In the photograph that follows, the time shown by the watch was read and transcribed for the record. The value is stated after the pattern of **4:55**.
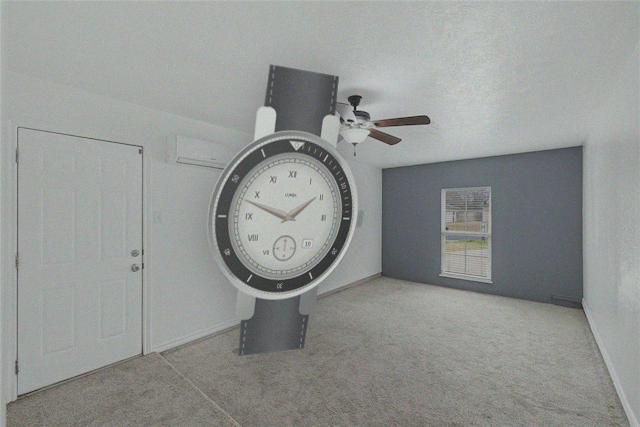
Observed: **1:48**
